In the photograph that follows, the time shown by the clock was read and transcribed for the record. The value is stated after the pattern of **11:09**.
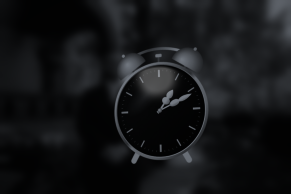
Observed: **1:11**
